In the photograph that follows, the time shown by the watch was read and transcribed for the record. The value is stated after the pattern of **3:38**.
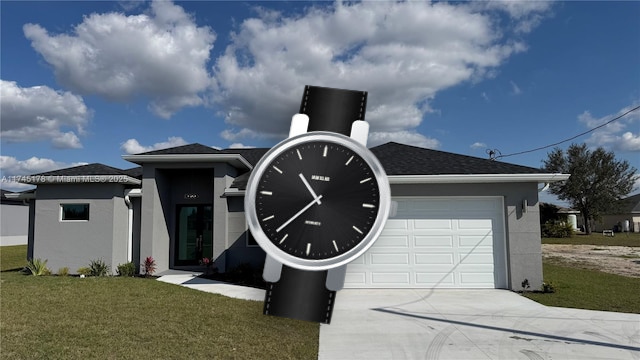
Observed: **10:37**
